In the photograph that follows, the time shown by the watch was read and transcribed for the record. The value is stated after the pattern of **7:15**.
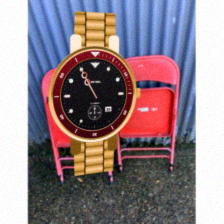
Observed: **10:55**
